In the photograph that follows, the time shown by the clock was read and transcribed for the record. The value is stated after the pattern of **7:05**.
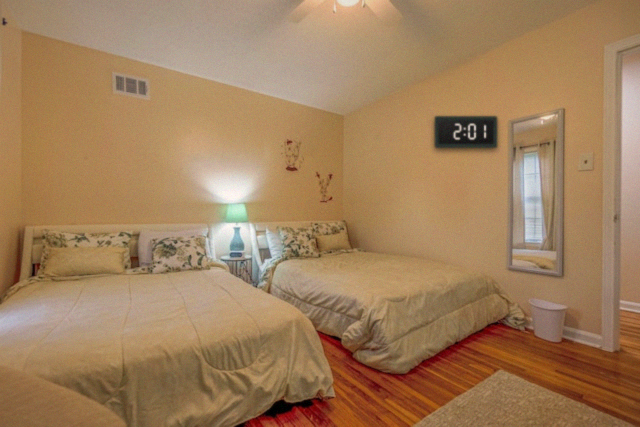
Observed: **2:01**
